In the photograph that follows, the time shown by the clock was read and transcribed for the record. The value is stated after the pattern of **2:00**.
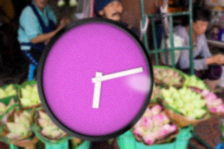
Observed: **6:13**
